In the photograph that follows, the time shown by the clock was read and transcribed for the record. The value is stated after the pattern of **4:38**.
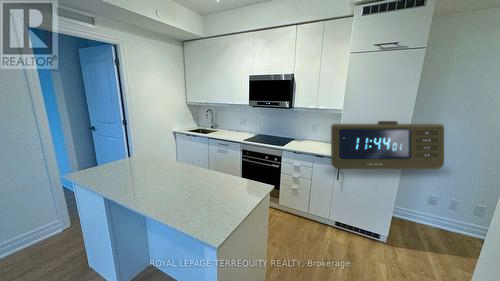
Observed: **11:44**
